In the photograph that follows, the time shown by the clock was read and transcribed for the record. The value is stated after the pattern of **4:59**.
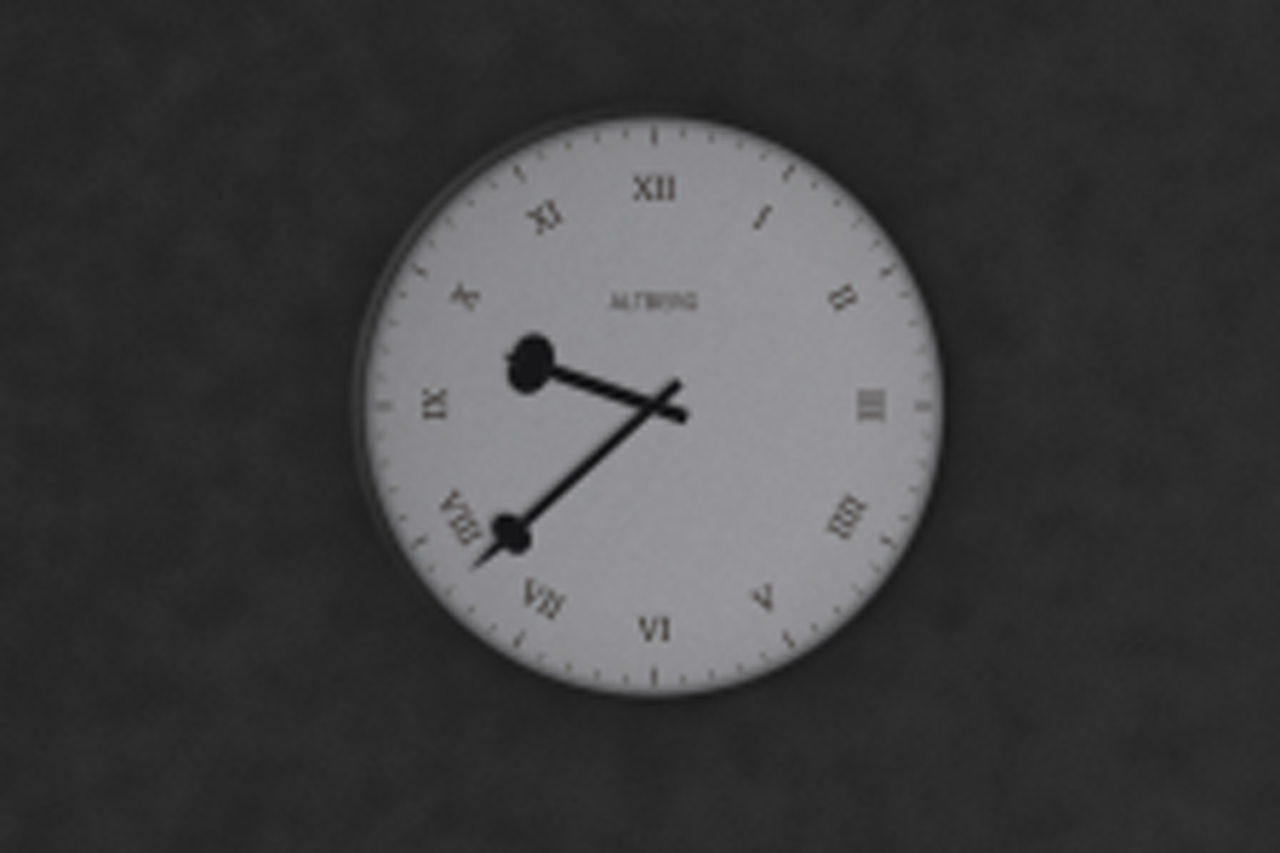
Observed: **9:38**
